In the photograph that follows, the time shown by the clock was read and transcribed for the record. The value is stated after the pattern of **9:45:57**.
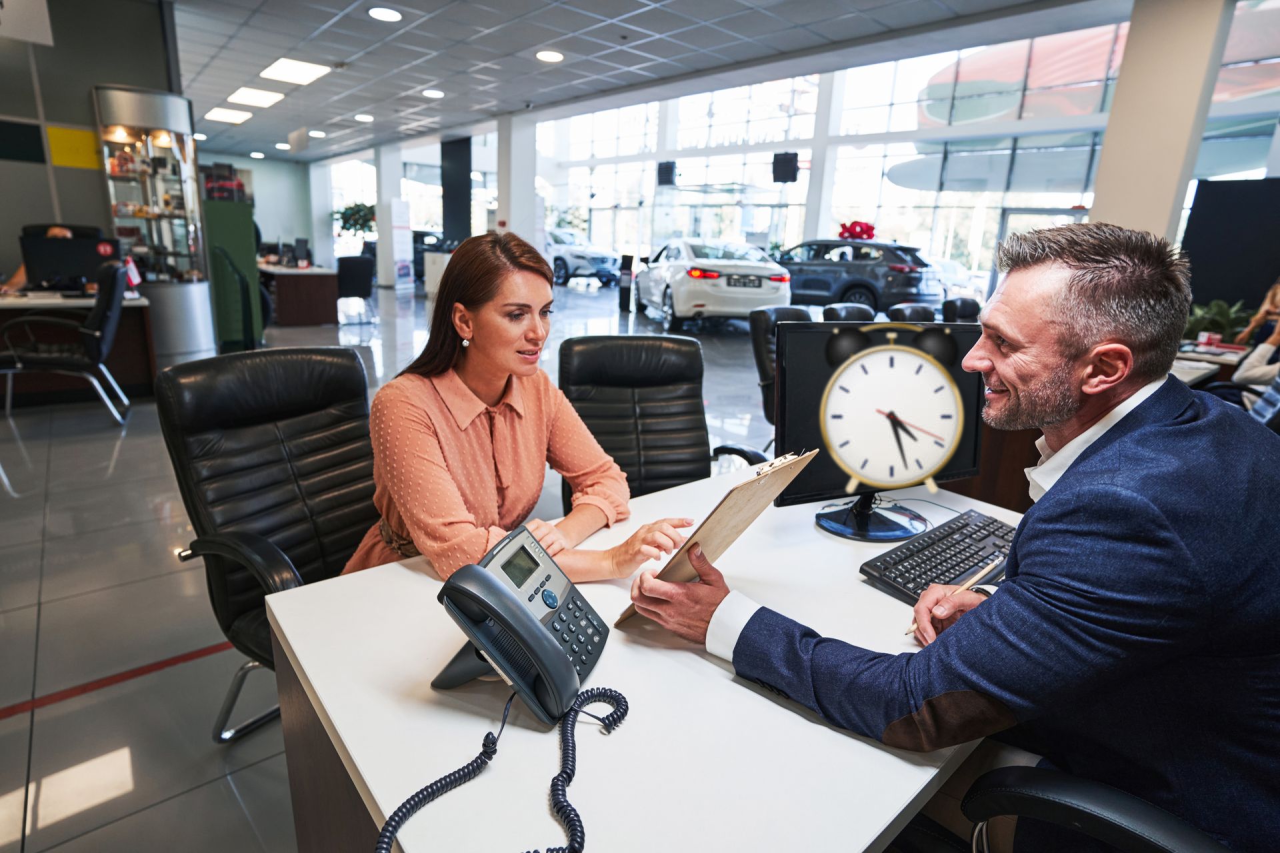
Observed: **4:27:19**
